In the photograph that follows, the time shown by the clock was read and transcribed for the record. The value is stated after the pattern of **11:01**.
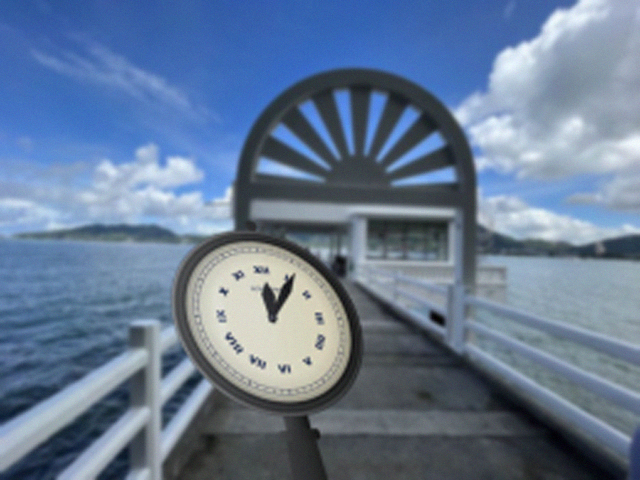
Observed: **12:06**
